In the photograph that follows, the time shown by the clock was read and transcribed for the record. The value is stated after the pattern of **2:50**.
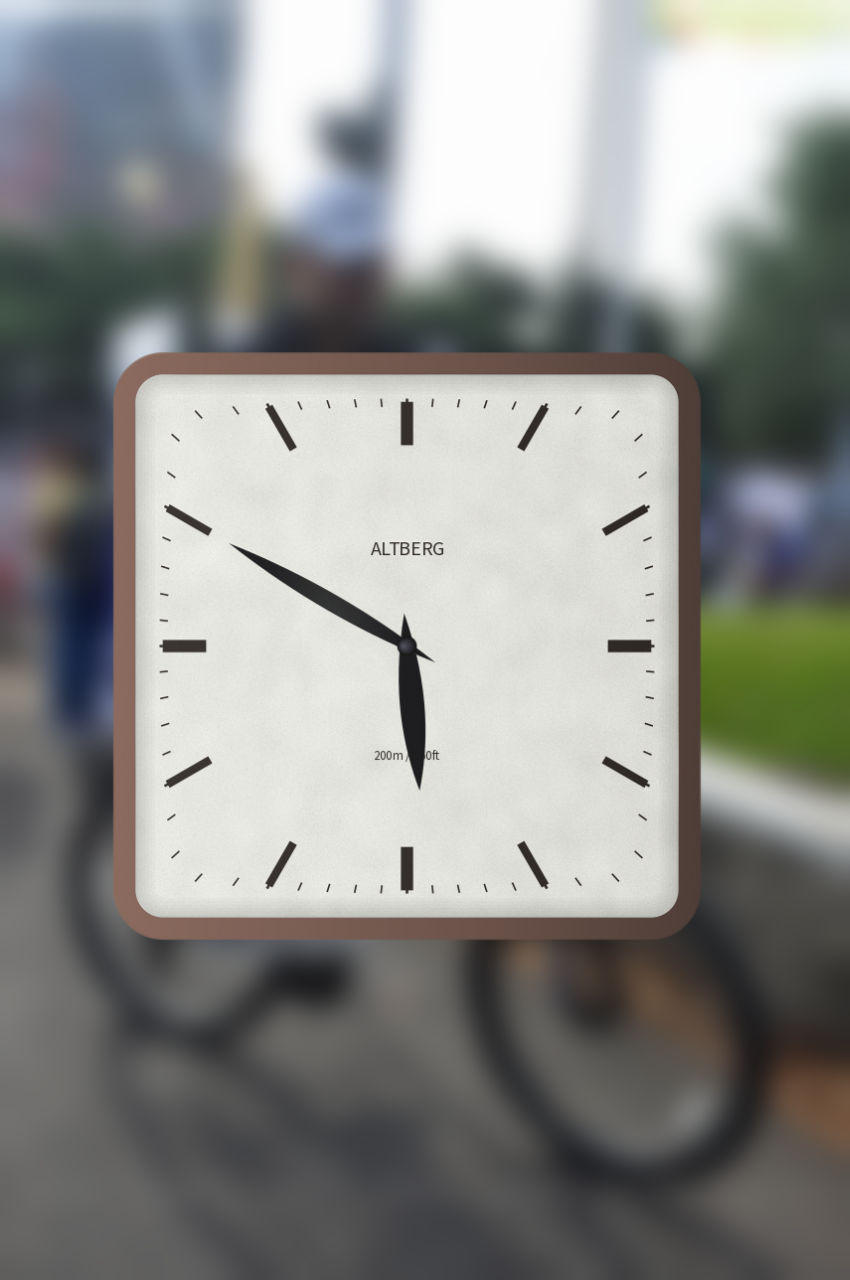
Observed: **5:50**
